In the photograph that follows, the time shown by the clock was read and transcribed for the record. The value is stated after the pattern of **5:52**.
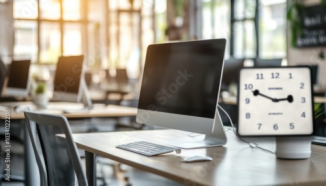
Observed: **2:49**
